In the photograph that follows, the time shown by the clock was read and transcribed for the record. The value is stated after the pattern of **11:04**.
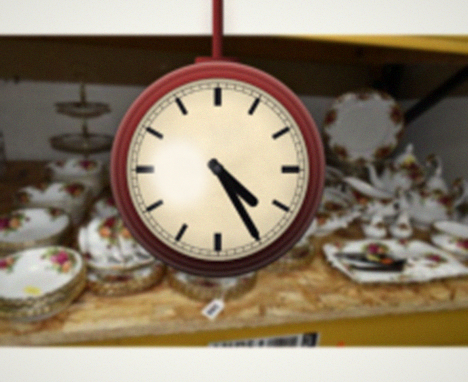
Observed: **4:25**
